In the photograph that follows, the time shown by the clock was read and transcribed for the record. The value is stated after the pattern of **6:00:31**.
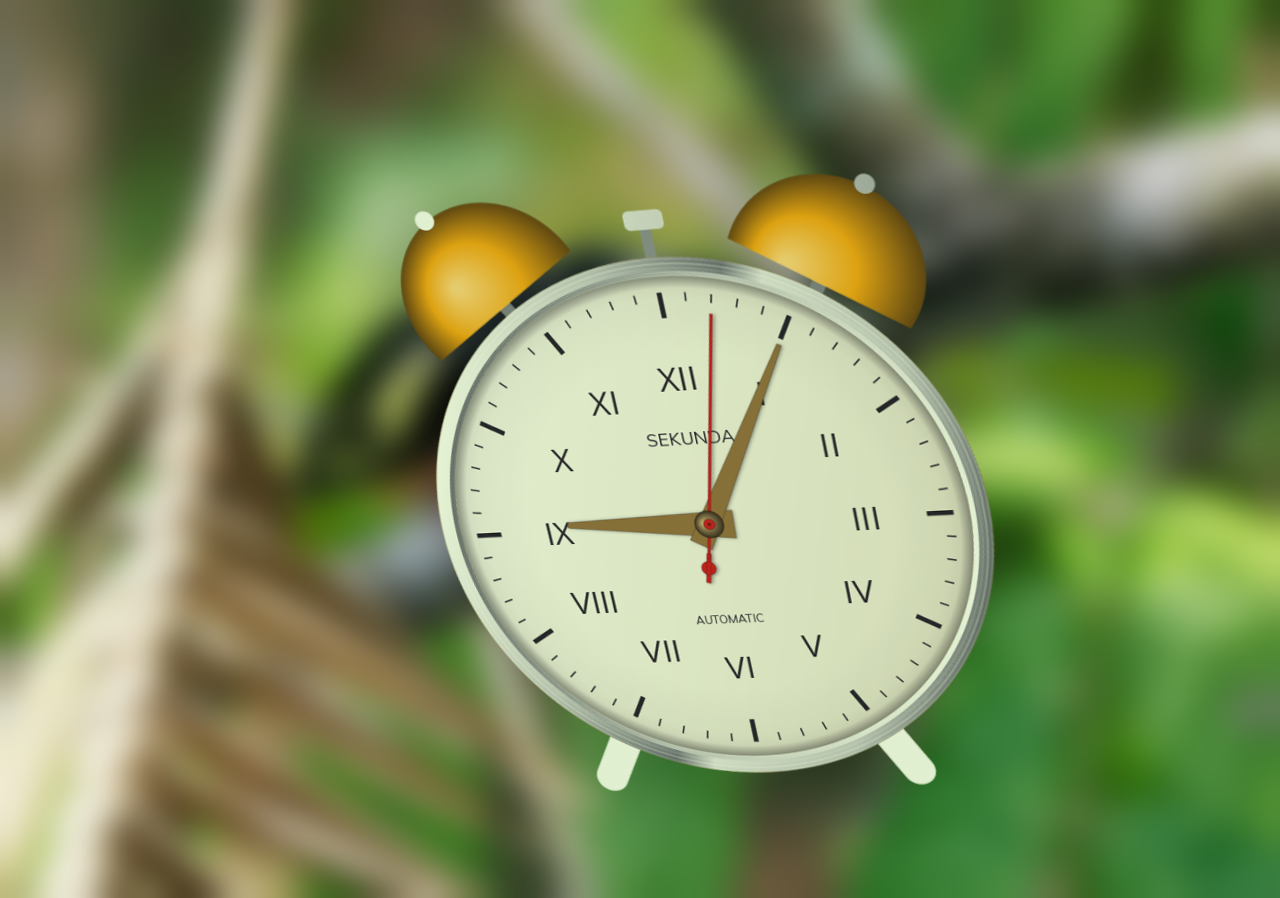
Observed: **9:05:02**
